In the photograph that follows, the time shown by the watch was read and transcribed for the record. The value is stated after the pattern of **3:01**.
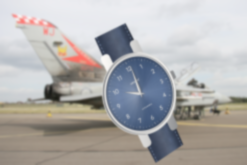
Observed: **10:01**
